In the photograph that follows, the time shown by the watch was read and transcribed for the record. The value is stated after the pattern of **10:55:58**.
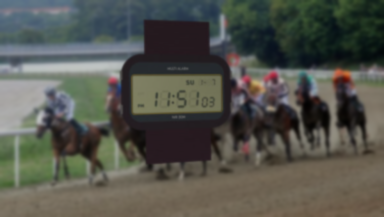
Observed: **11:51:03**
